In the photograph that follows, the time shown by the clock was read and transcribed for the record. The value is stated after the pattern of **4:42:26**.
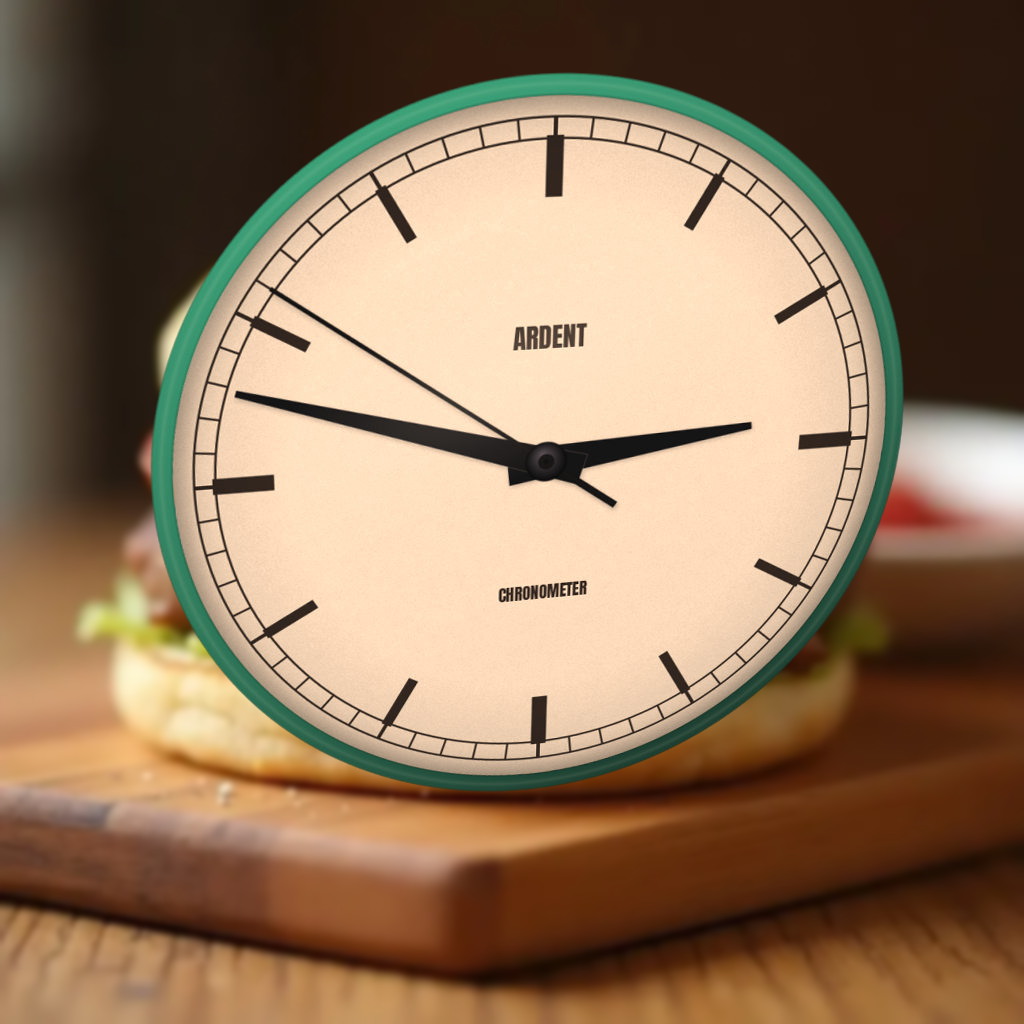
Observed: **2:47:51**
